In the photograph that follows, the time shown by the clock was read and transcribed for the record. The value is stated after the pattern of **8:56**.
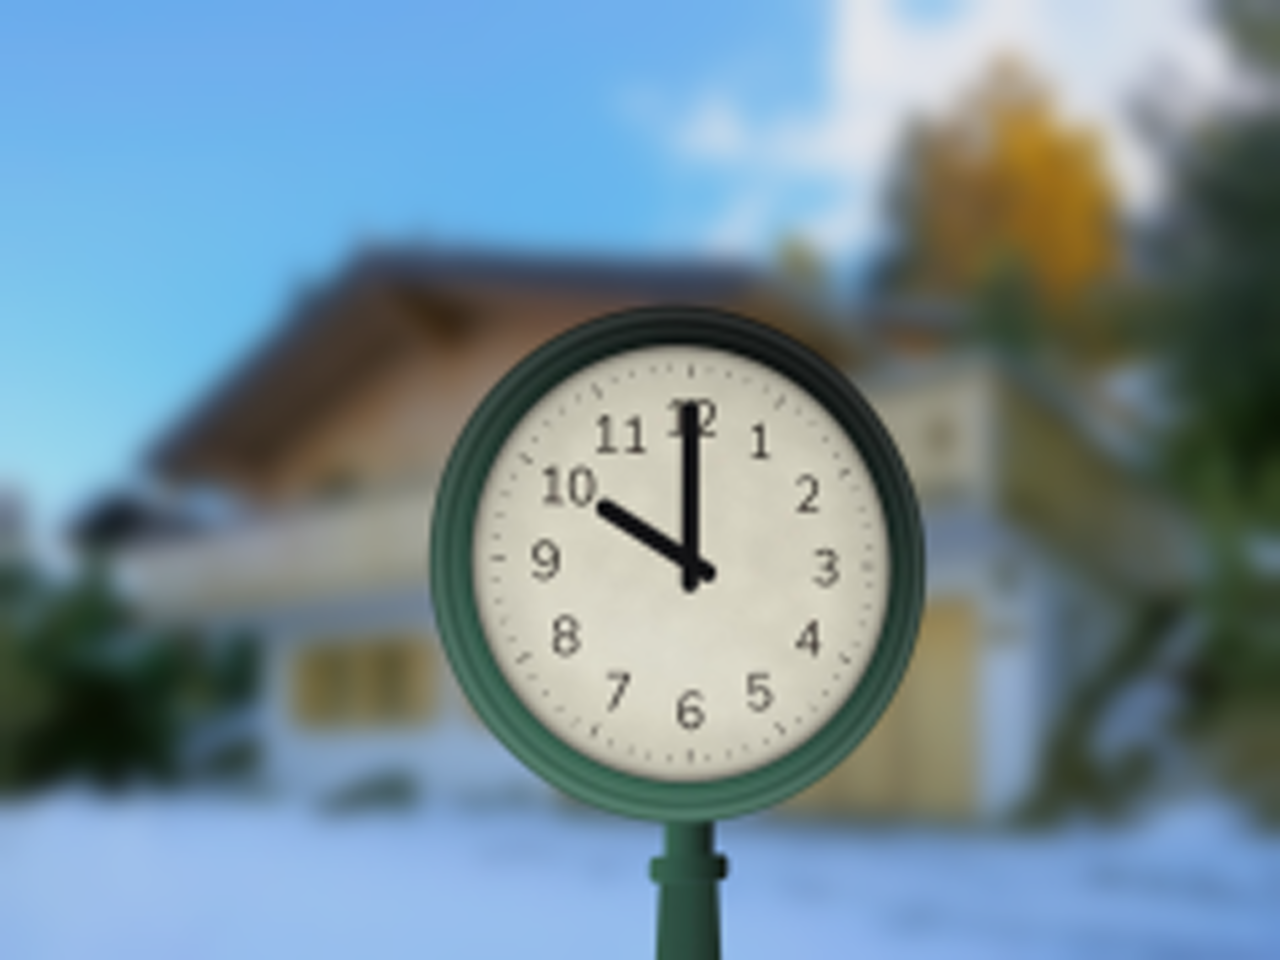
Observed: **10:00**
